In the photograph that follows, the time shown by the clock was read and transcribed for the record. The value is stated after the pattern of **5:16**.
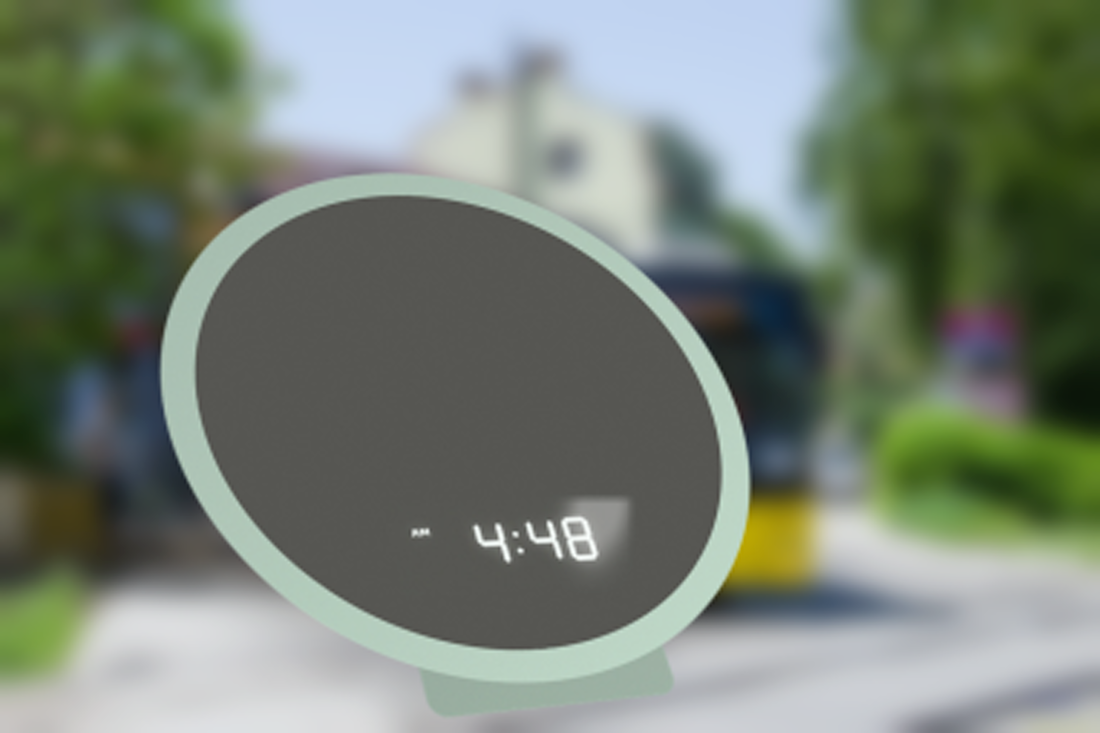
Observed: **4:48**
